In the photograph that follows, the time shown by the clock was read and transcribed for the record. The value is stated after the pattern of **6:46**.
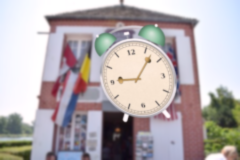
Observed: **9:07**
